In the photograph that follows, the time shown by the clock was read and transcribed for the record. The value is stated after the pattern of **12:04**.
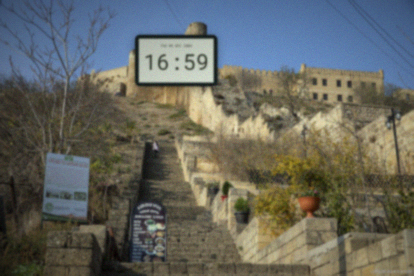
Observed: **16:59**
